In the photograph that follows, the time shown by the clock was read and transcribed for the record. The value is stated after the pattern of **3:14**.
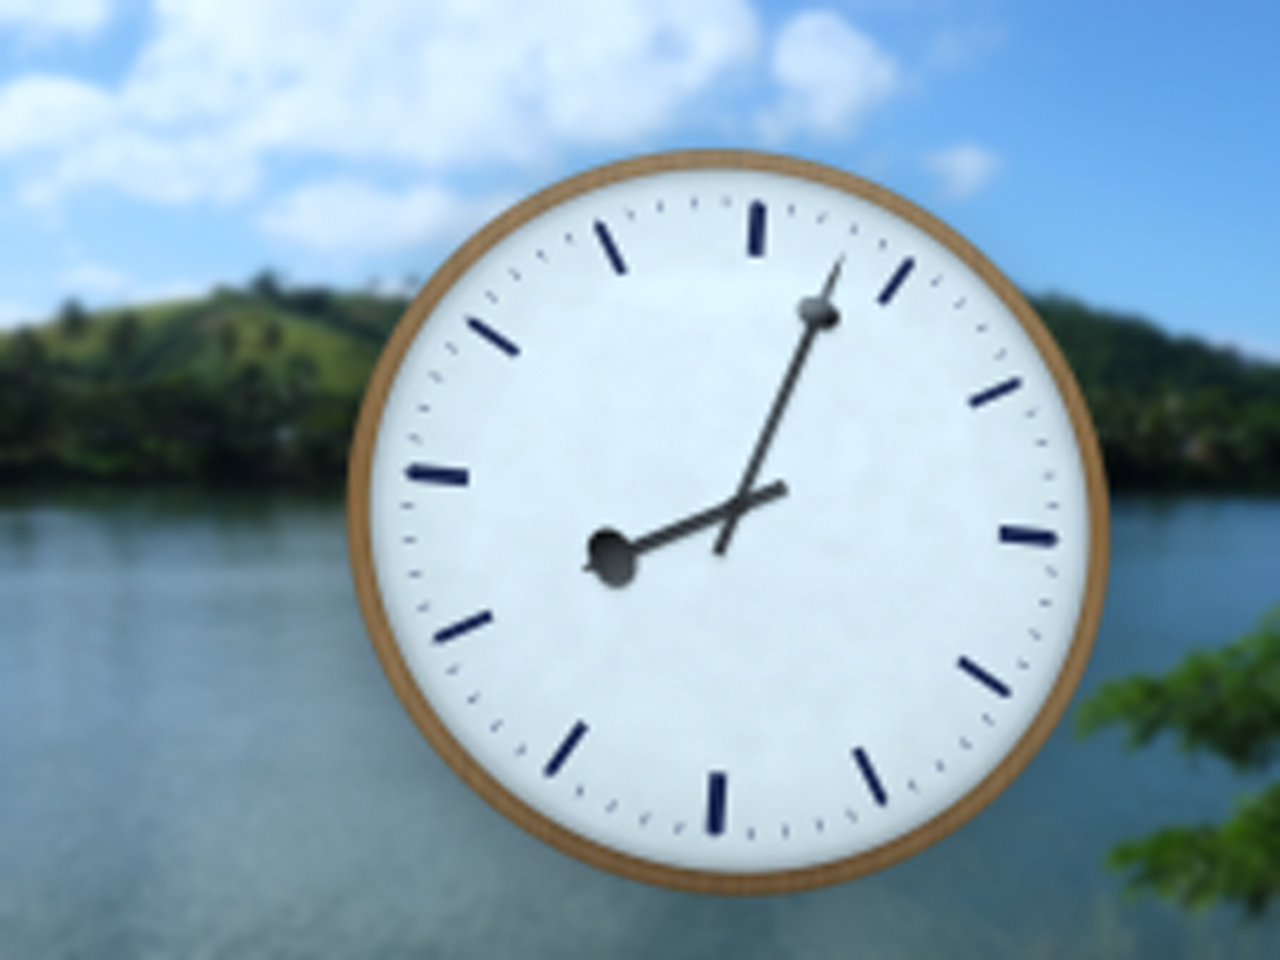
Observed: **8:03**
